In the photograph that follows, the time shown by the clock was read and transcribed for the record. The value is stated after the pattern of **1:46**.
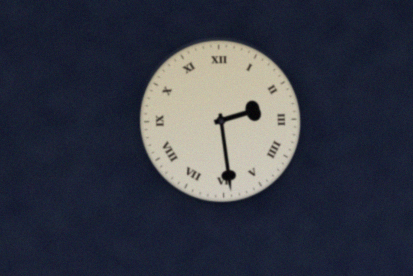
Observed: **2:29**
